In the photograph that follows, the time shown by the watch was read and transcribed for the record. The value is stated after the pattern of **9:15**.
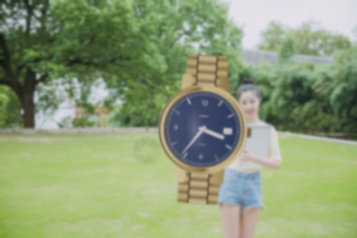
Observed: **3:36**
